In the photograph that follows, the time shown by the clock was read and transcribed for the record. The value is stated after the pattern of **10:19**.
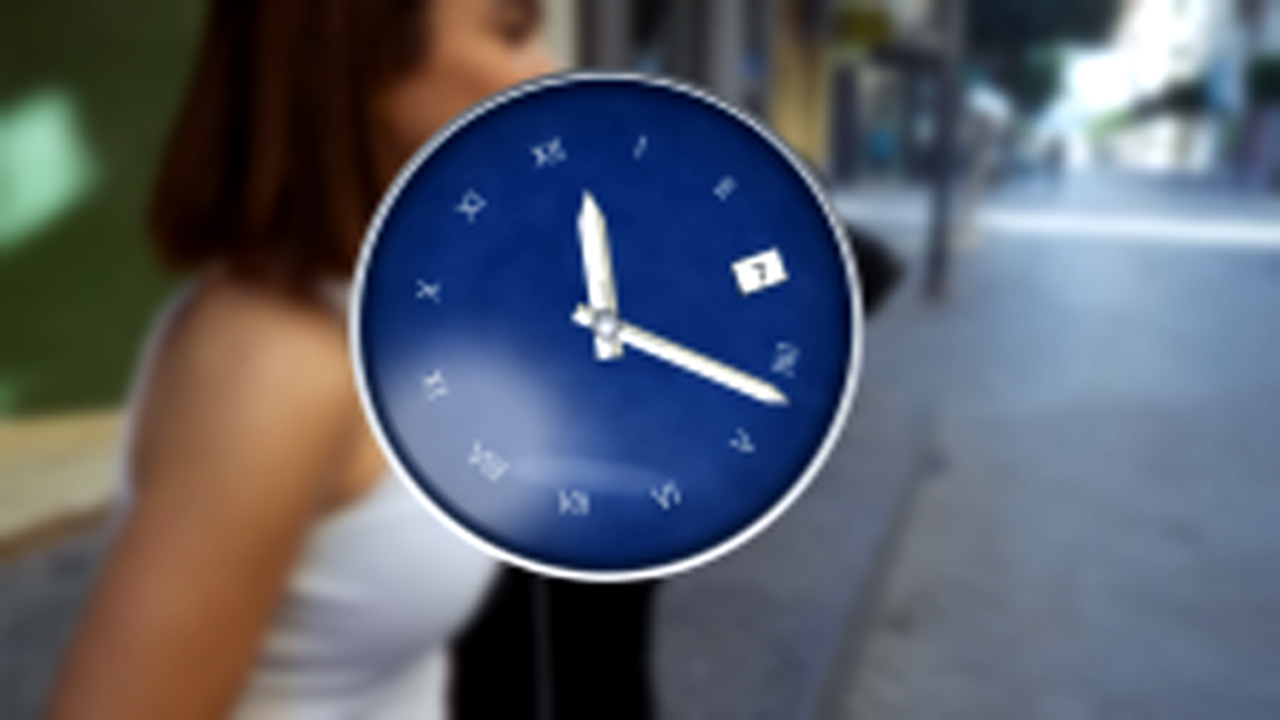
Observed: **12:22**
